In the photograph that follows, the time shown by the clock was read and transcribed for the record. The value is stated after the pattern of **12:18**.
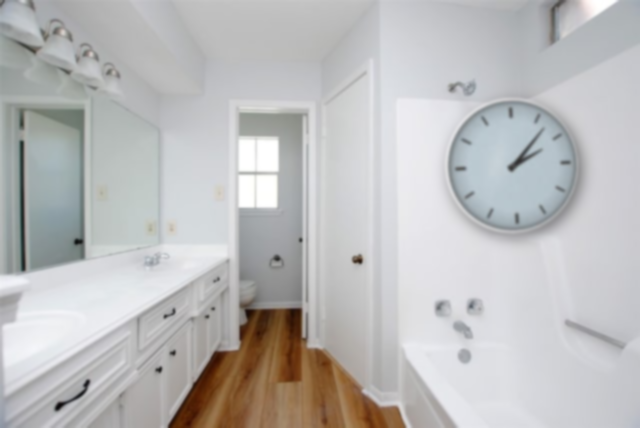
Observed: **2:07**
